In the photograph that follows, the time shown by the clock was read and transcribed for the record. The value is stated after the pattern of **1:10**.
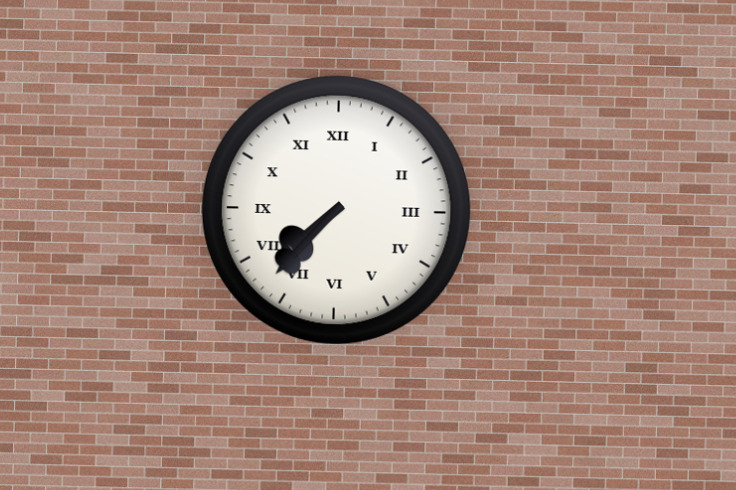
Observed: **7:37**
